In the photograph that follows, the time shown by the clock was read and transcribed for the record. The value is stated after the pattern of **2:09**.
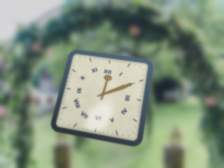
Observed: **12:10**
